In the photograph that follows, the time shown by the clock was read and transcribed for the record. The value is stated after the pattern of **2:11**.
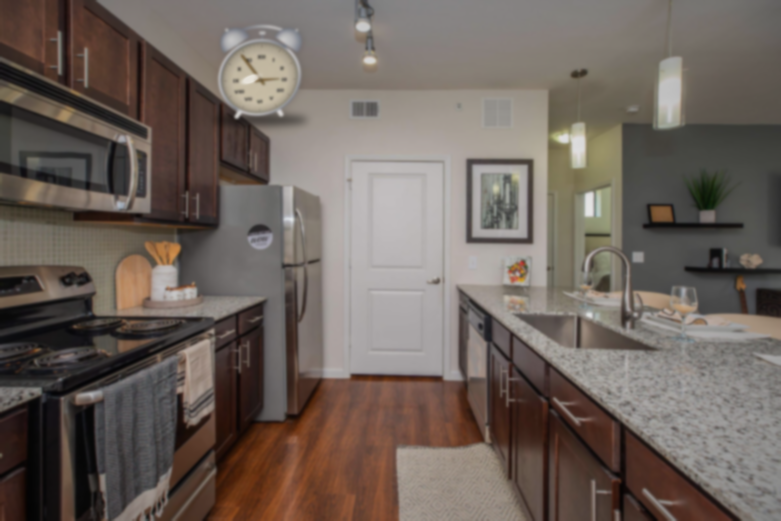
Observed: **2:54**
